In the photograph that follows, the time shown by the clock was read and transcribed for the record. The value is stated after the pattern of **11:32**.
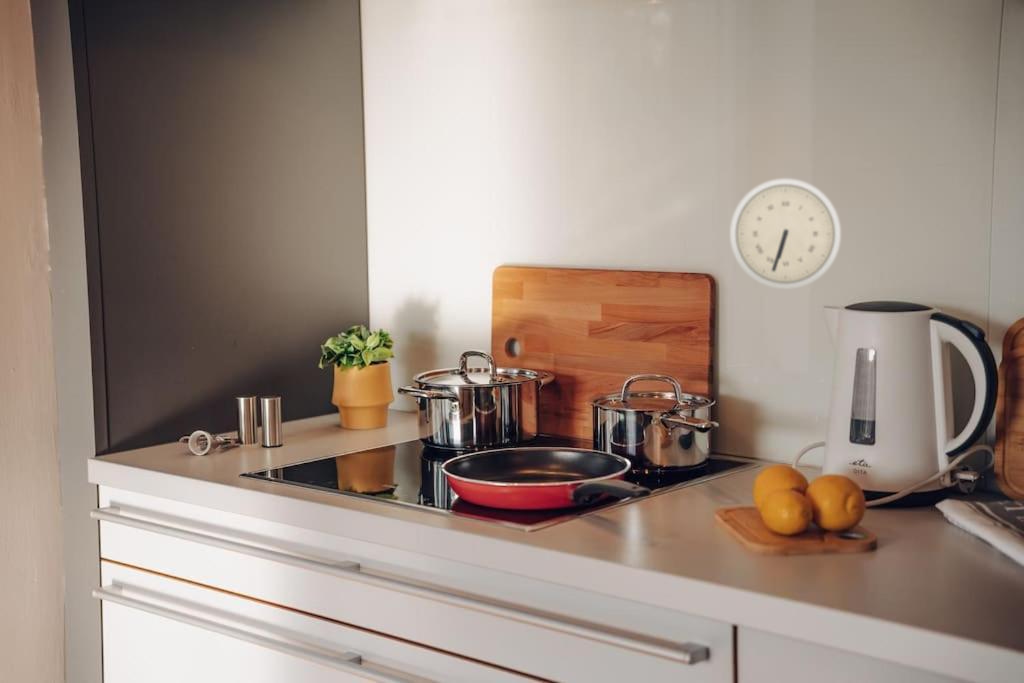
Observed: **6:33**
